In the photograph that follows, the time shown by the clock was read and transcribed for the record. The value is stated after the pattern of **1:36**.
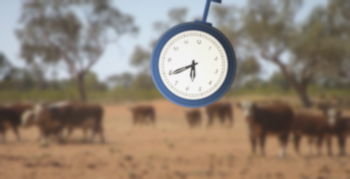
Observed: **5:39**
